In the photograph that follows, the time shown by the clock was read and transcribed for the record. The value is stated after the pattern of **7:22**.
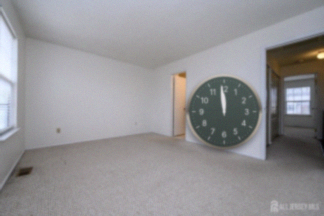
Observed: **11:59**
